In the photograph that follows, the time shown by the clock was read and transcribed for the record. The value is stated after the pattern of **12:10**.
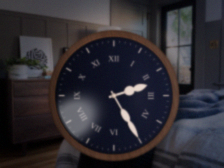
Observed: **2:25**
